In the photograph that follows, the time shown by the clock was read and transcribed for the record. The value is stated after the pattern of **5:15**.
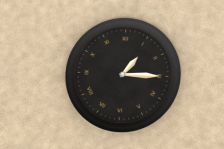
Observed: **1:15**
